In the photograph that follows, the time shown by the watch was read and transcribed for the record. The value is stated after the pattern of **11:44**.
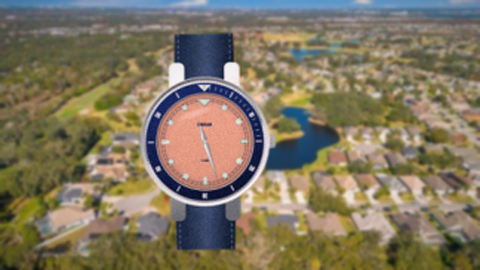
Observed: **11:27**
